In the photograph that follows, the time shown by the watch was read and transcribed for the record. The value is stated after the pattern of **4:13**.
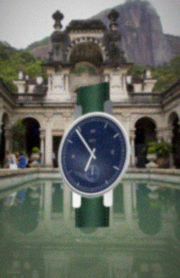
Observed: **6:54**
